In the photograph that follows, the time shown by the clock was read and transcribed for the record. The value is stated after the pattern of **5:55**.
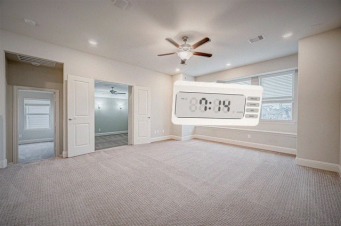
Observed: **7:14**
